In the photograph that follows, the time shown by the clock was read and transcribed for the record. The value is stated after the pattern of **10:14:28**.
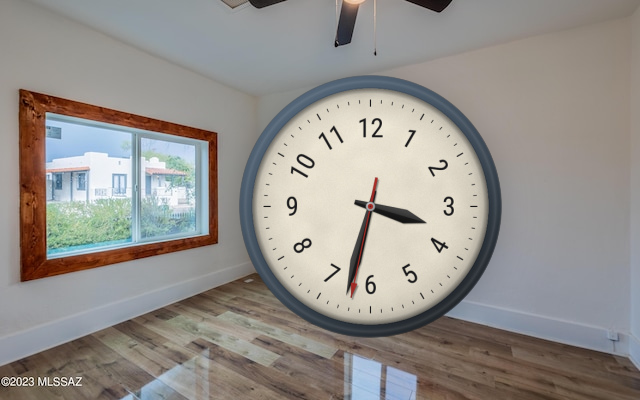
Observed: **3:32:32**
